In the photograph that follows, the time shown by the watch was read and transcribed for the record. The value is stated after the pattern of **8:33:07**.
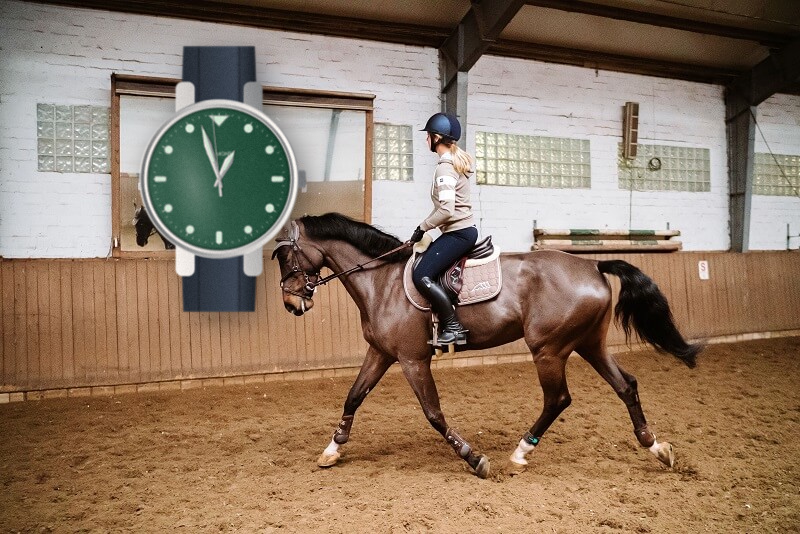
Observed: **12:56:59**
